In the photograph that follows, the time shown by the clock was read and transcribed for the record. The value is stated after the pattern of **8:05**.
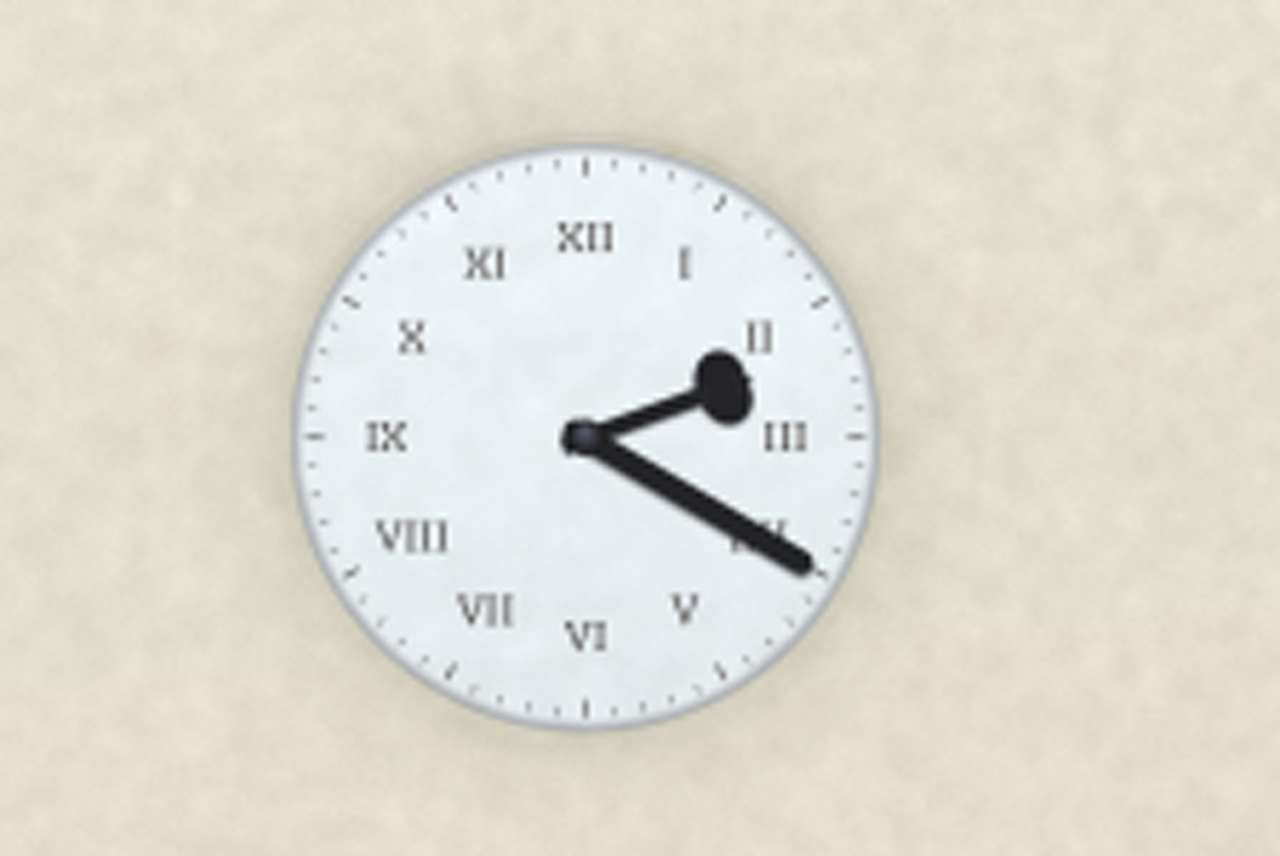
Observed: **2:20**
